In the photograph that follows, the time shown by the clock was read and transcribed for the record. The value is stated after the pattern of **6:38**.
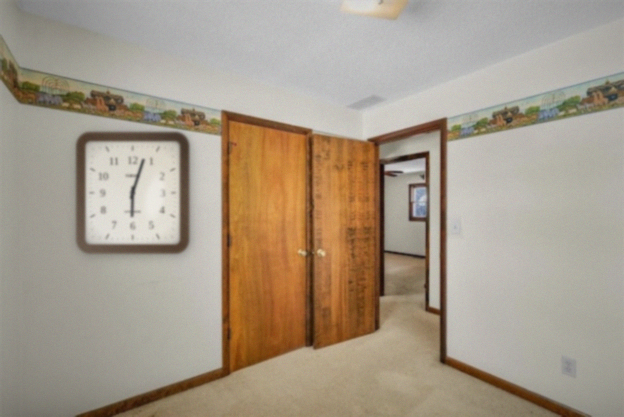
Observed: **6:03**
